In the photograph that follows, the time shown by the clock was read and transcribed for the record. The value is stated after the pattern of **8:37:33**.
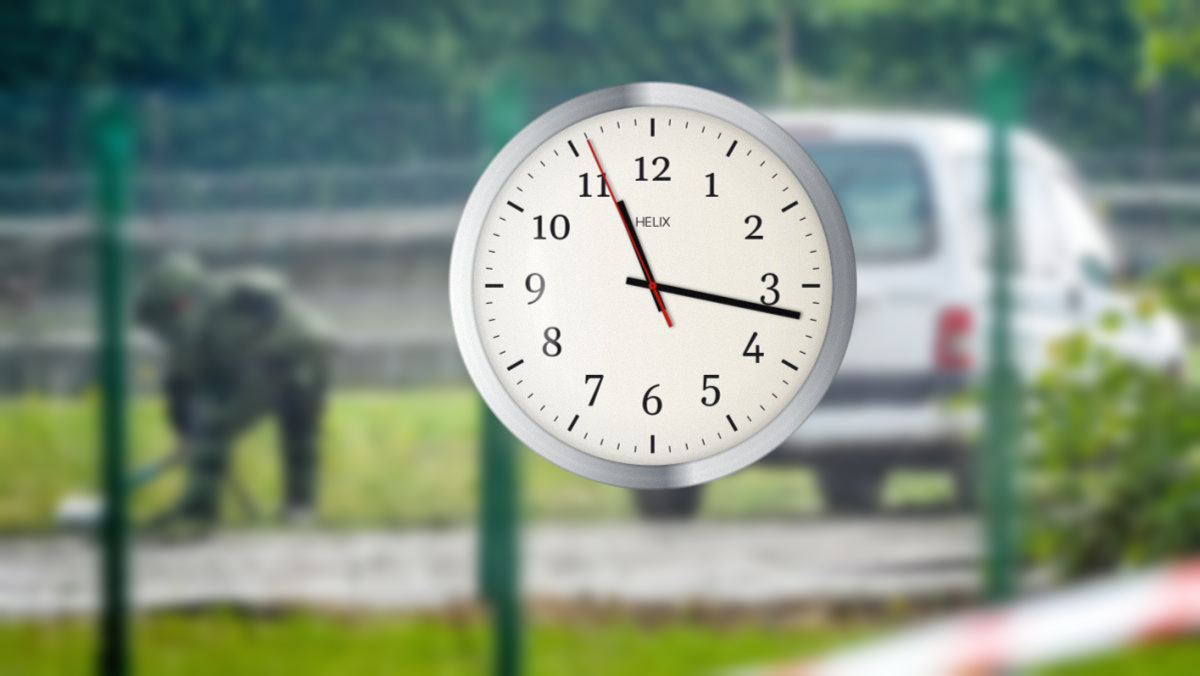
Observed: **11:16:56**
